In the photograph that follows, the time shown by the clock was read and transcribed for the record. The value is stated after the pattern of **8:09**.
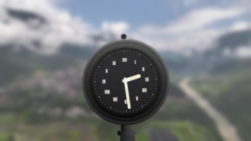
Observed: **2:29**
